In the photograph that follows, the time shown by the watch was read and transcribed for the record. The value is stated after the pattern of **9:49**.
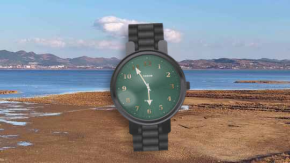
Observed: **5:55**
